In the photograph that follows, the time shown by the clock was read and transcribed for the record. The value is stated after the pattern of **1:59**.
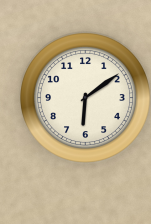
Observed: **6:09**
